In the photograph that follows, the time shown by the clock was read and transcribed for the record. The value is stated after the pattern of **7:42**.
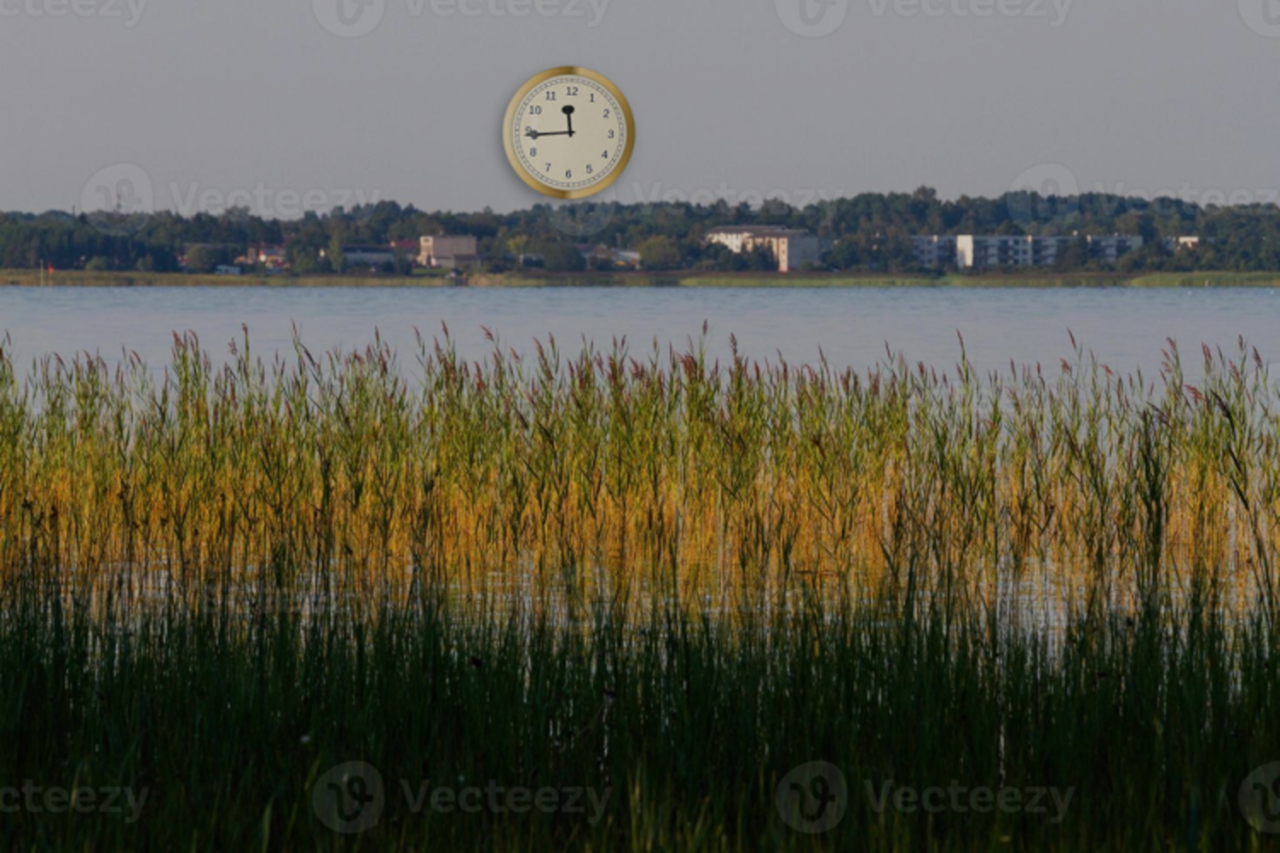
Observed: **11:44**
